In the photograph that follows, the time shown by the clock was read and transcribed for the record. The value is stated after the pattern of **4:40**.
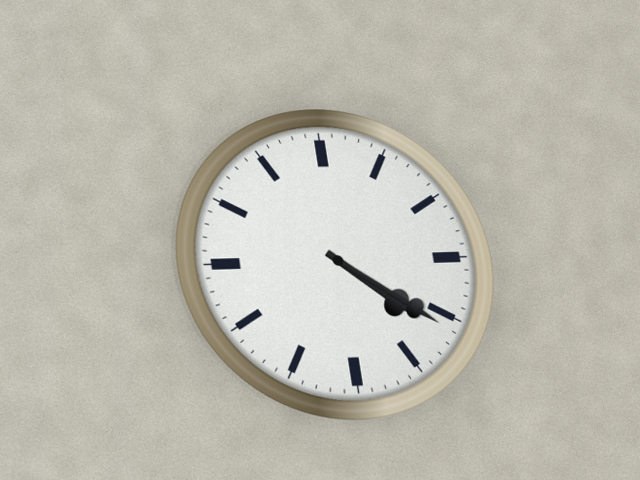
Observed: **4:21**
